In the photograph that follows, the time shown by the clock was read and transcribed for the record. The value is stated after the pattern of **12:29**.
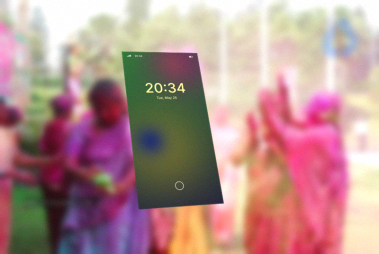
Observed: **20:34**
